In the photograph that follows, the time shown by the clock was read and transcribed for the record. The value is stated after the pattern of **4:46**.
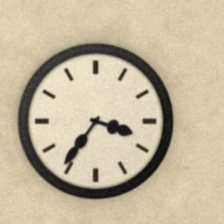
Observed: **3:36**
